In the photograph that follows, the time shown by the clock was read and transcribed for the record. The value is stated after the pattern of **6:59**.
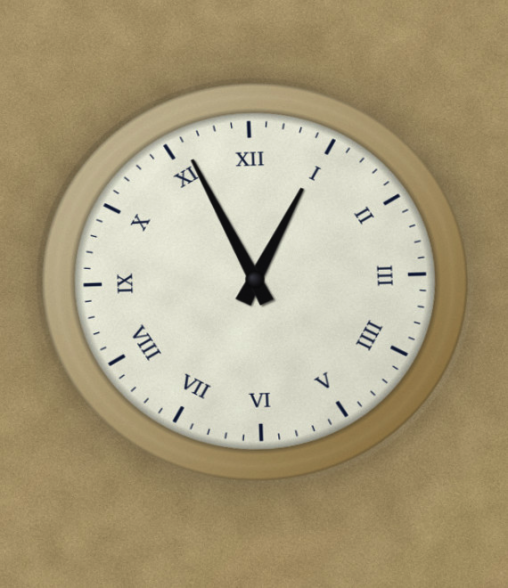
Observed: **12:56**
